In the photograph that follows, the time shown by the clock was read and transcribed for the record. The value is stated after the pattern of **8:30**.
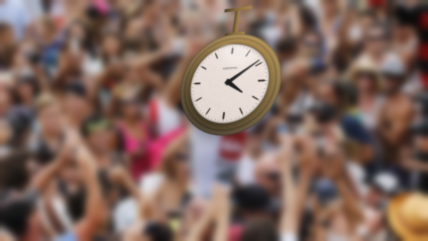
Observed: **4:09**
